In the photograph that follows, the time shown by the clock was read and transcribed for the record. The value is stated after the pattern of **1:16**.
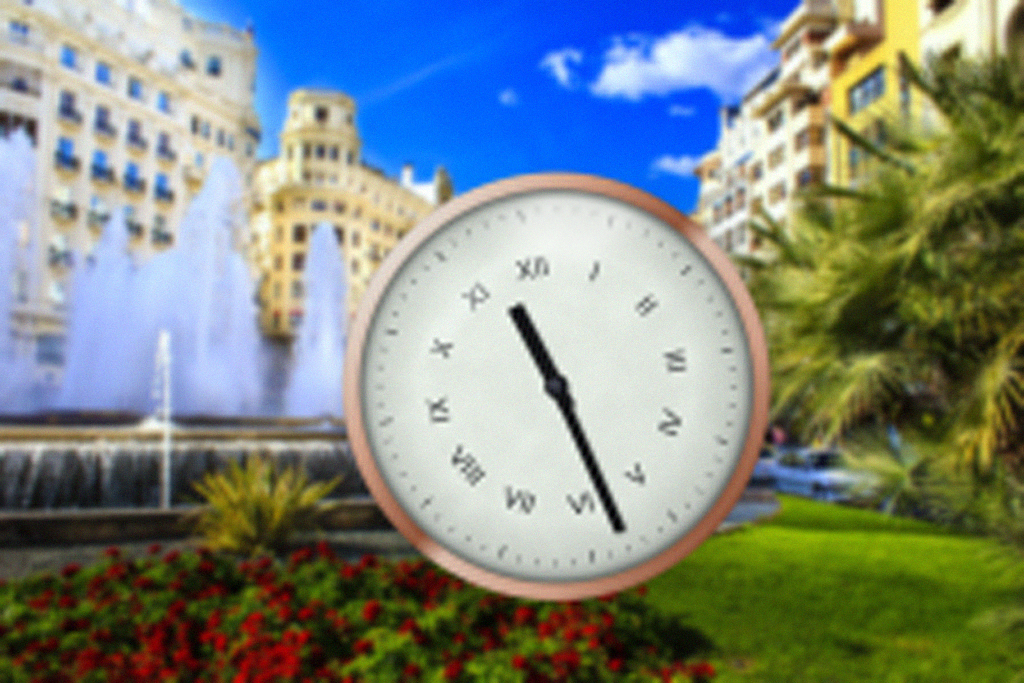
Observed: **11:28**
